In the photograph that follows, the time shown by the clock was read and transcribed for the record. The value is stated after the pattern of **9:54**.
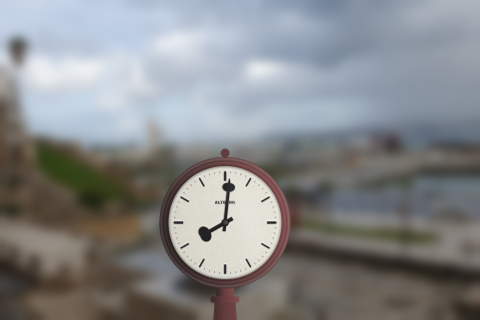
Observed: **8:01**
